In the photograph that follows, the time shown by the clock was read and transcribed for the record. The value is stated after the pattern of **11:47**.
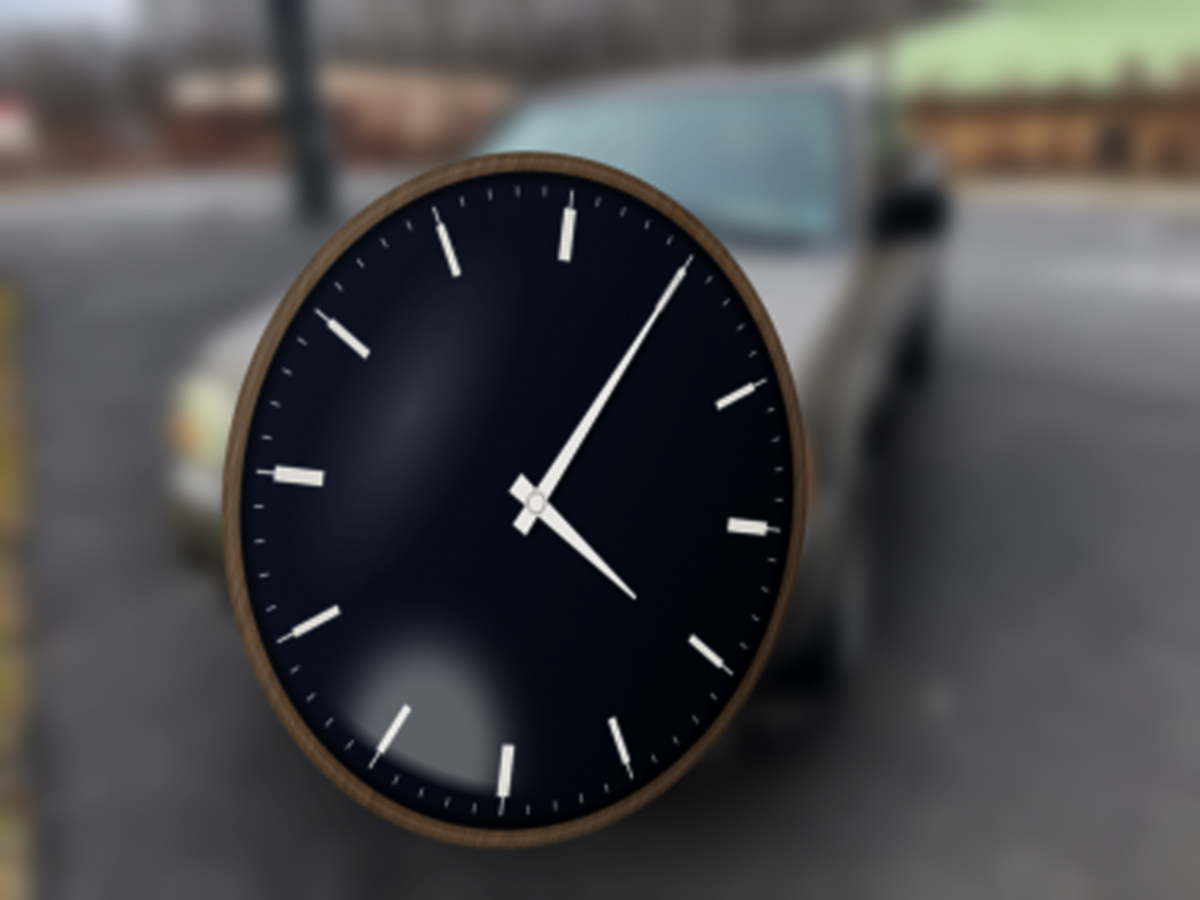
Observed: **4:05**
